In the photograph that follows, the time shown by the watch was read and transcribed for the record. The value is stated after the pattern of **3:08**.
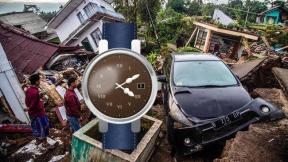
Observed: **4:10**
